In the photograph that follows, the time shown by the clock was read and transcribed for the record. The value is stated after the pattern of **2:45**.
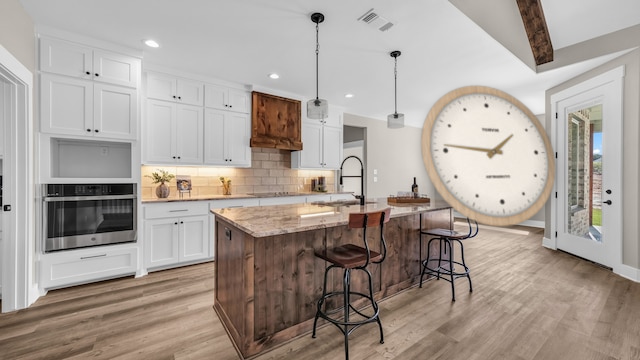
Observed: **1:46**
